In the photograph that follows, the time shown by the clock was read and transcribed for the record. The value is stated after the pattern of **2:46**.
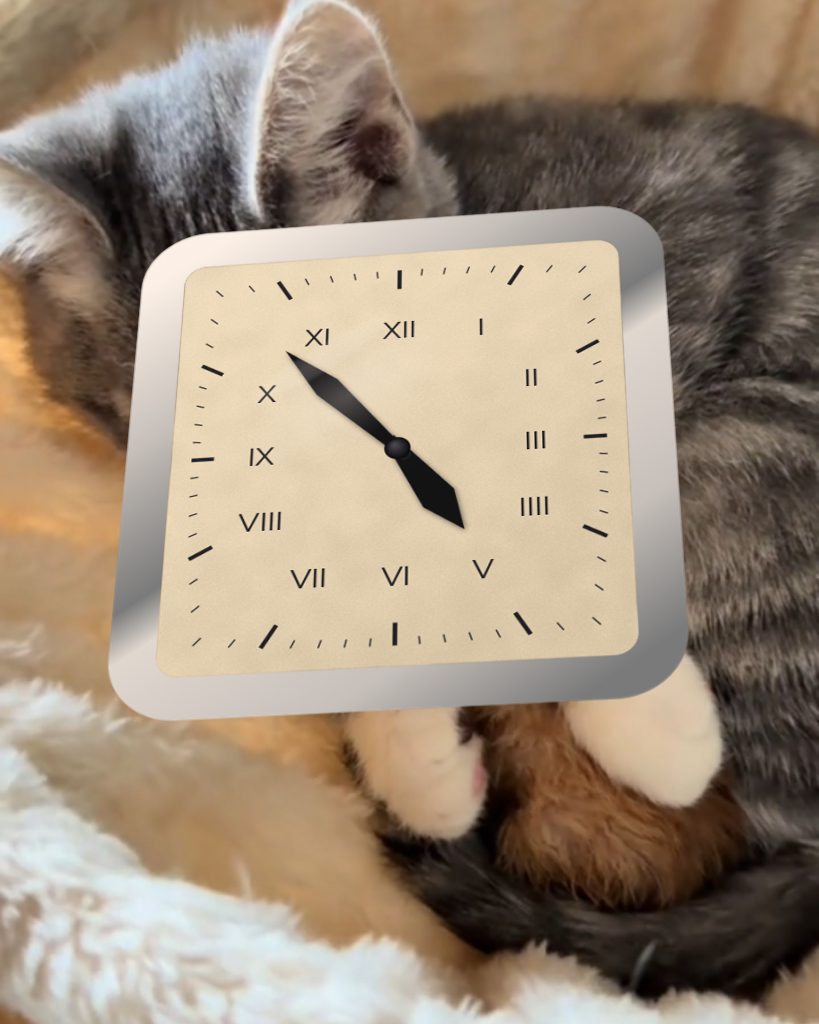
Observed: **4:53**
